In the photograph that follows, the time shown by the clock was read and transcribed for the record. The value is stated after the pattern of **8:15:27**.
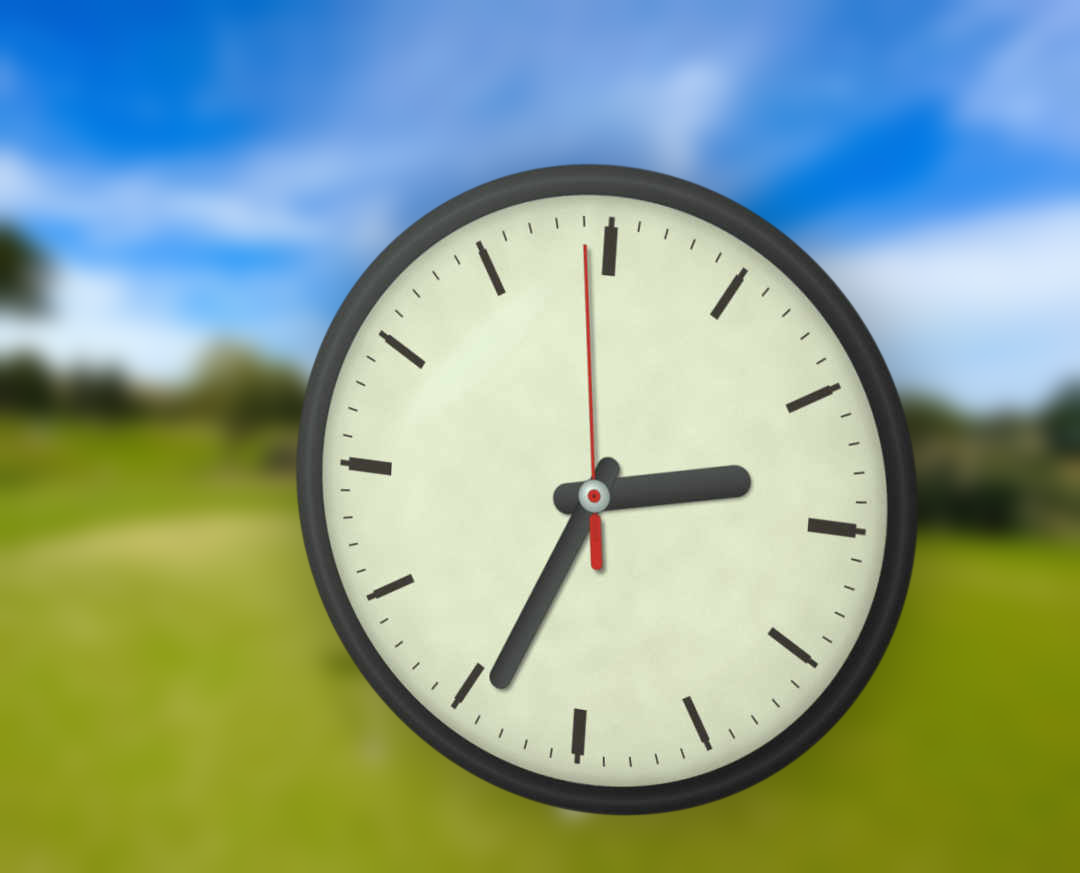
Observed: **2:33:59**
